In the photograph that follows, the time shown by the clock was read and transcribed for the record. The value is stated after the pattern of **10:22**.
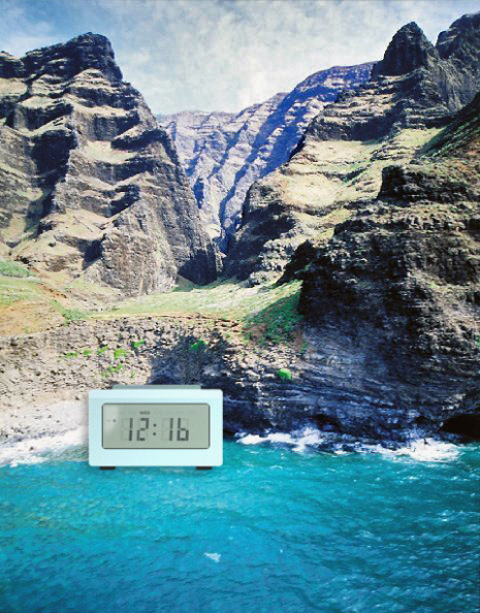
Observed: **12:16**
